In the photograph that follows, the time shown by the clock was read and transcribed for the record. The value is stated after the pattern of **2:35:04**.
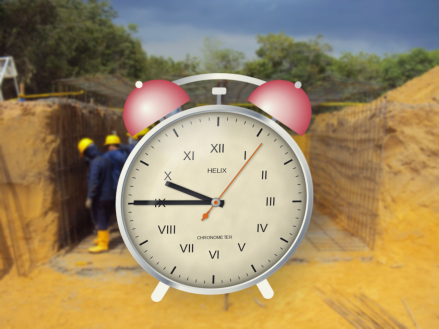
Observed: **9:45:06**
